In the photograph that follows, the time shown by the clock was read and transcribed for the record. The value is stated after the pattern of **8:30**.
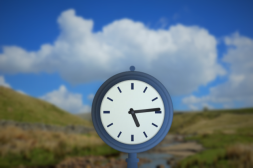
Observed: **5:14**
